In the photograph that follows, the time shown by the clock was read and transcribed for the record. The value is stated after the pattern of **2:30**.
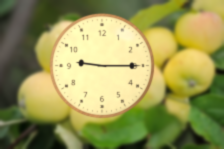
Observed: **9:15**
